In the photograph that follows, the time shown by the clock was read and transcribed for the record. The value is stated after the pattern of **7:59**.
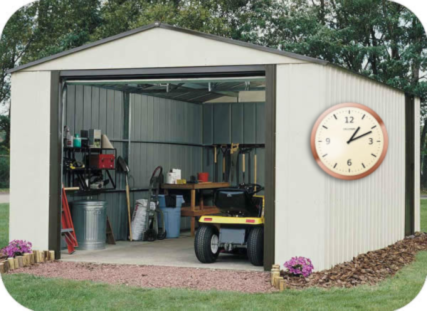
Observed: **1:11**
